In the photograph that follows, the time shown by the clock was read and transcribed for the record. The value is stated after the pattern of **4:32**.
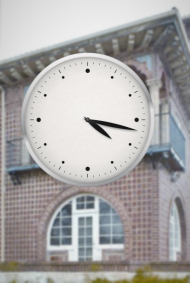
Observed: **4:17**
